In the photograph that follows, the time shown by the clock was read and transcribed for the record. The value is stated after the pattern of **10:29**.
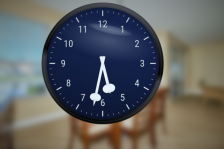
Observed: **5:32**
